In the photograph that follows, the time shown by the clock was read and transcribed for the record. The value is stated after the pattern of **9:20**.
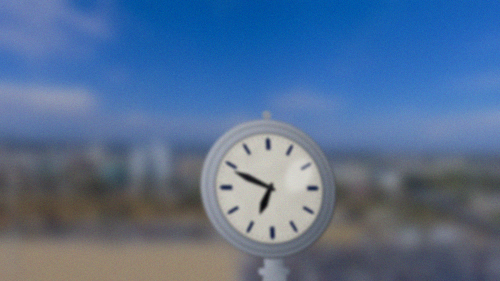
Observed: **6:49**
